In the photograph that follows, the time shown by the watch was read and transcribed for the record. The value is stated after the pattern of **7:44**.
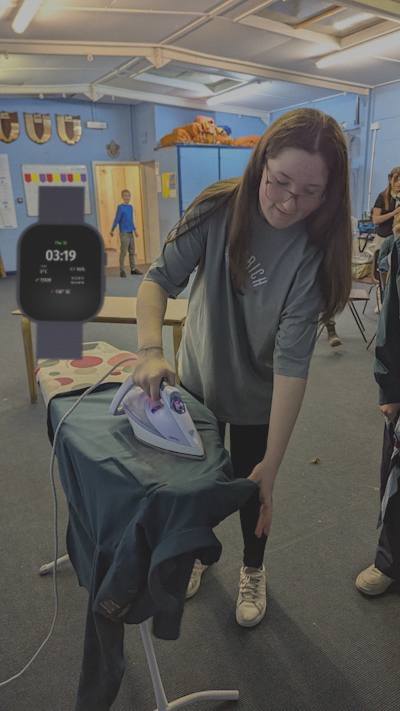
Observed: **3:19**
